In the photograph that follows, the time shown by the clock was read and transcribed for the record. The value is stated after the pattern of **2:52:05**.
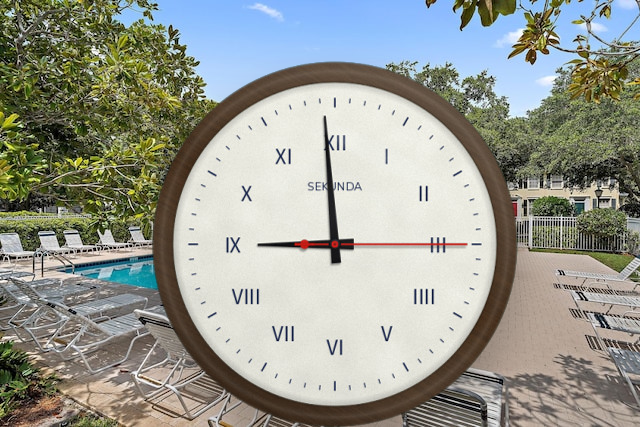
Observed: **8:59:15**
